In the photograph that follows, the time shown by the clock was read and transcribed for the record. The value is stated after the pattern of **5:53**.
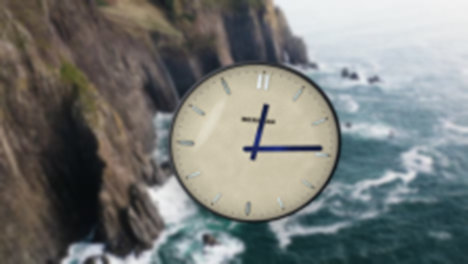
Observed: **12:14**
